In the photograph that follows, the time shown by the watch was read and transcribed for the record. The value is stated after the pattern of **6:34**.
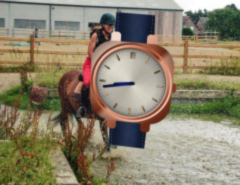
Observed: **8:43**
